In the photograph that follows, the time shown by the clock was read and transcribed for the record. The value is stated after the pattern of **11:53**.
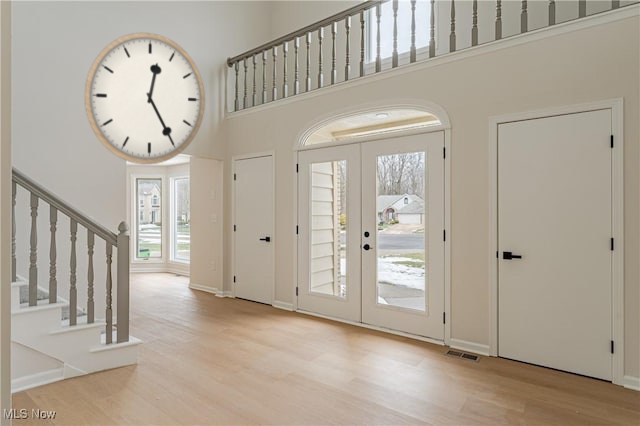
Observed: **12:25**
